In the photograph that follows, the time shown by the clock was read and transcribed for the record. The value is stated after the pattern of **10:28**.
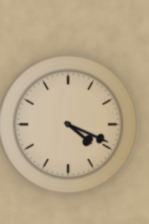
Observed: **4:19**
